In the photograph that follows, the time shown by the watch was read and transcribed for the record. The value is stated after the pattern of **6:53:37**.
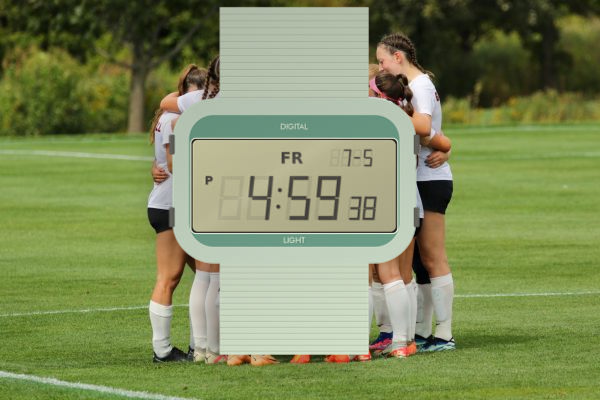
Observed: **4:59:38**
